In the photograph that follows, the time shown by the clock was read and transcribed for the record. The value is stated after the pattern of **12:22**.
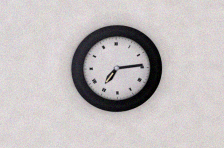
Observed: **7:14**
